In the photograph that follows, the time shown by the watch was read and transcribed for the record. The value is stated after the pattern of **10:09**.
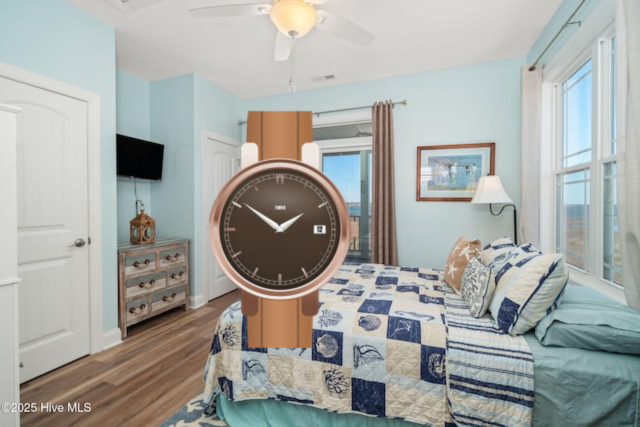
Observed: **1:51**
